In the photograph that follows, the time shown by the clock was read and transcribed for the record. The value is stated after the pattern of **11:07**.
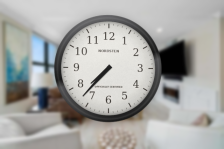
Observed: **7:37**
